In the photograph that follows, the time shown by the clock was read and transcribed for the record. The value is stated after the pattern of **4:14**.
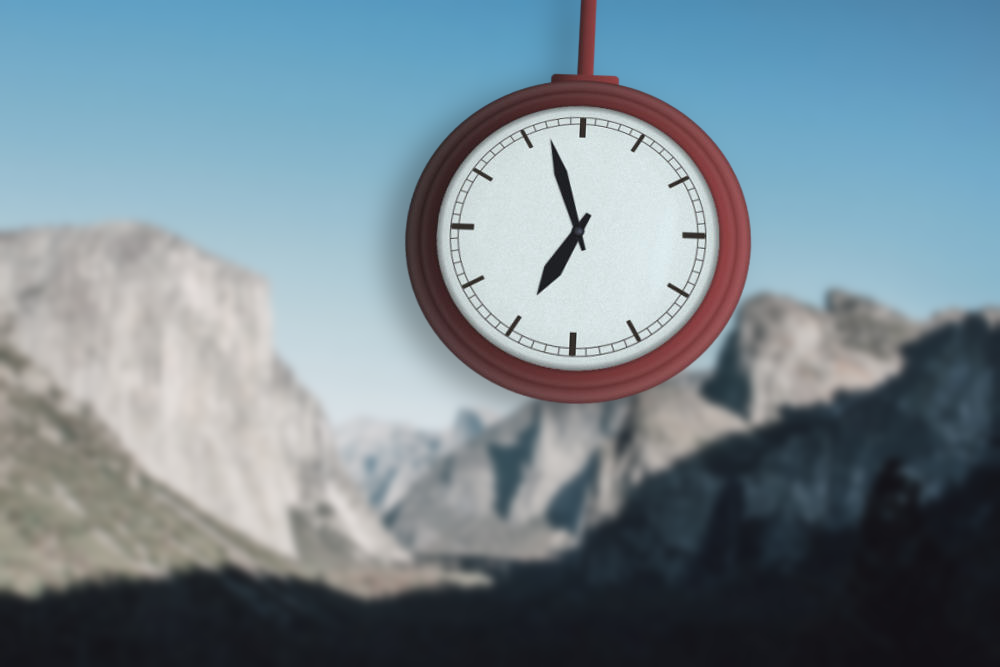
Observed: **6:57**
